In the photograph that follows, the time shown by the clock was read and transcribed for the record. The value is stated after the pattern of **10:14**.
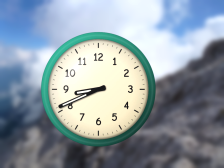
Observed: **8:41**
